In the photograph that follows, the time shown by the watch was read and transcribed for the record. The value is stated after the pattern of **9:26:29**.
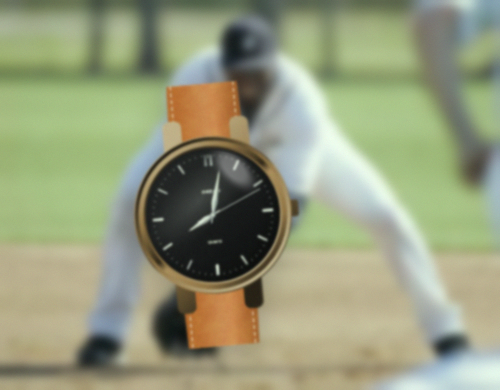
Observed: **8:02:11**
